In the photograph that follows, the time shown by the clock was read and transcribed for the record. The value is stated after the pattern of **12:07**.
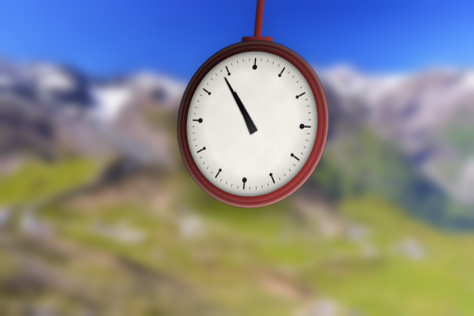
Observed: **10:54**
